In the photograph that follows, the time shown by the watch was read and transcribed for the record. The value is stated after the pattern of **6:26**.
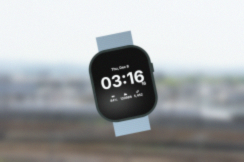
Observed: **3:16**
